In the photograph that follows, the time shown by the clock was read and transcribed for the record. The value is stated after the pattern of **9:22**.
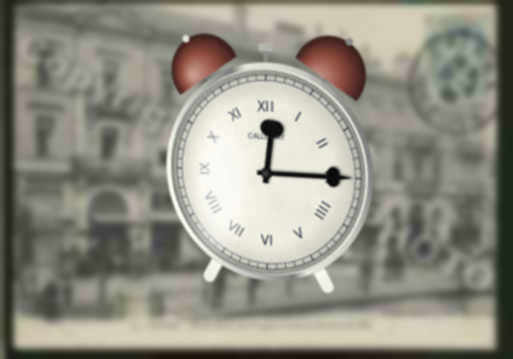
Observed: **12:15**
